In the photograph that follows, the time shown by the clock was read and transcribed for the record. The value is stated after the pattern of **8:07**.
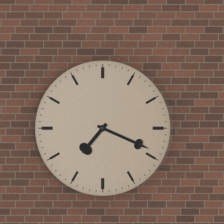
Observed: **7:19**
